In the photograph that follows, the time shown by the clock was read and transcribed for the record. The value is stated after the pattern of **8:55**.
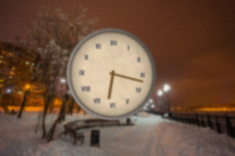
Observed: **6:17**
